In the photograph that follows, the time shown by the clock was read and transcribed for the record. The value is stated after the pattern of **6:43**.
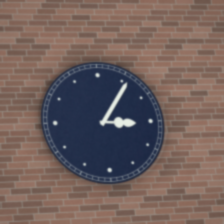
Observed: **3:06**
